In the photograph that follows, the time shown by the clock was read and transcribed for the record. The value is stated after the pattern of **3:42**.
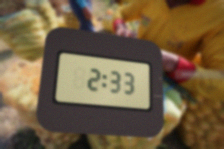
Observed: **2:33**
